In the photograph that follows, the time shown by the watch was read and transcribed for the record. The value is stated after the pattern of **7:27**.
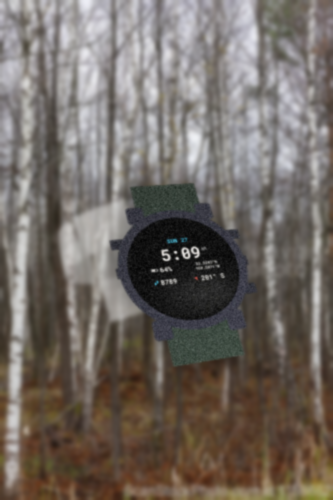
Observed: **5:09**
